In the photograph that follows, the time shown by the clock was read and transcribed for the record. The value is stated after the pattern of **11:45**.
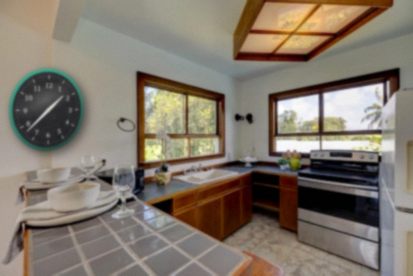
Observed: **1:38**
